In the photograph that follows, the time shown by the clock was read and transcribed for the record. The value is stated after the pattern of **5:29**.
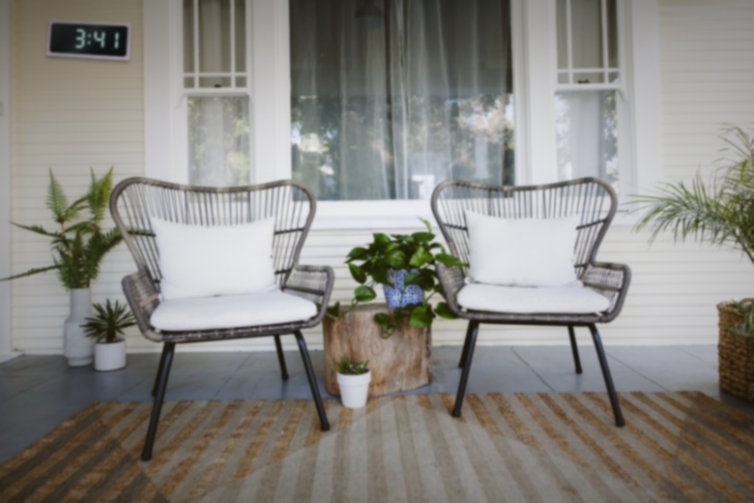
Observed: **3:41**
